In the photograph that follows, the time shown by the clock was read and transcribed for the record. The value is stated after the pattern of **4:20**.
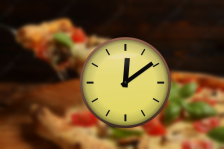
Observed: **12:09**
